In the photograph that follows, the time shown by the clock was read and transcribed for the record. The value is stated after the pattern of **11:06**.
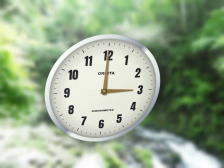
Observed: **3:00**
